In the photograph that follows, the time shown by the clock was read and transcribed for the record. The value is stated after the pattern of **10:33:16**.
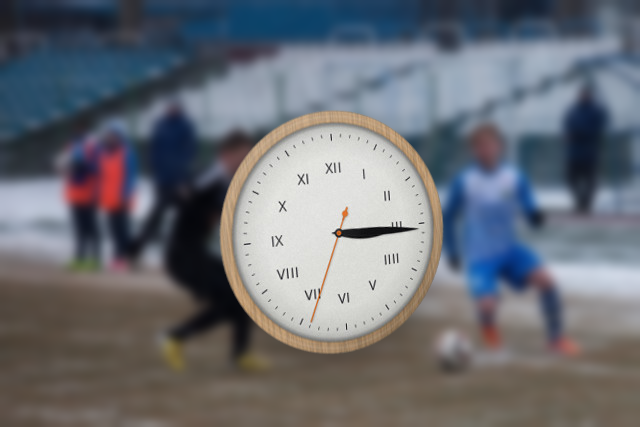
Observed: **3:15:34**
